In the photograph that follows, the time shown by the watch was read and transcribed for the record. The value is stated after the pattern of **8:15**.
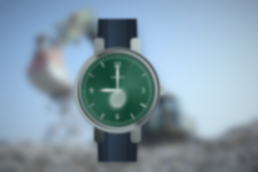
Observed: **9:00**
